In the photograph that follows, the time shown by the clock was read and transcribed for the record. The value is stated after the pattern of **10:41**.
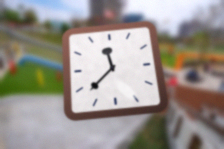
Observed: **11:38**
